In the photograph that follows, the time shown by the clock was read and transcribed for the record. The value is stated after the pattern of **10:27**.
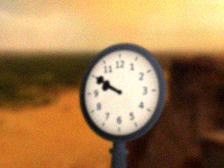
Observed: **9:50**
